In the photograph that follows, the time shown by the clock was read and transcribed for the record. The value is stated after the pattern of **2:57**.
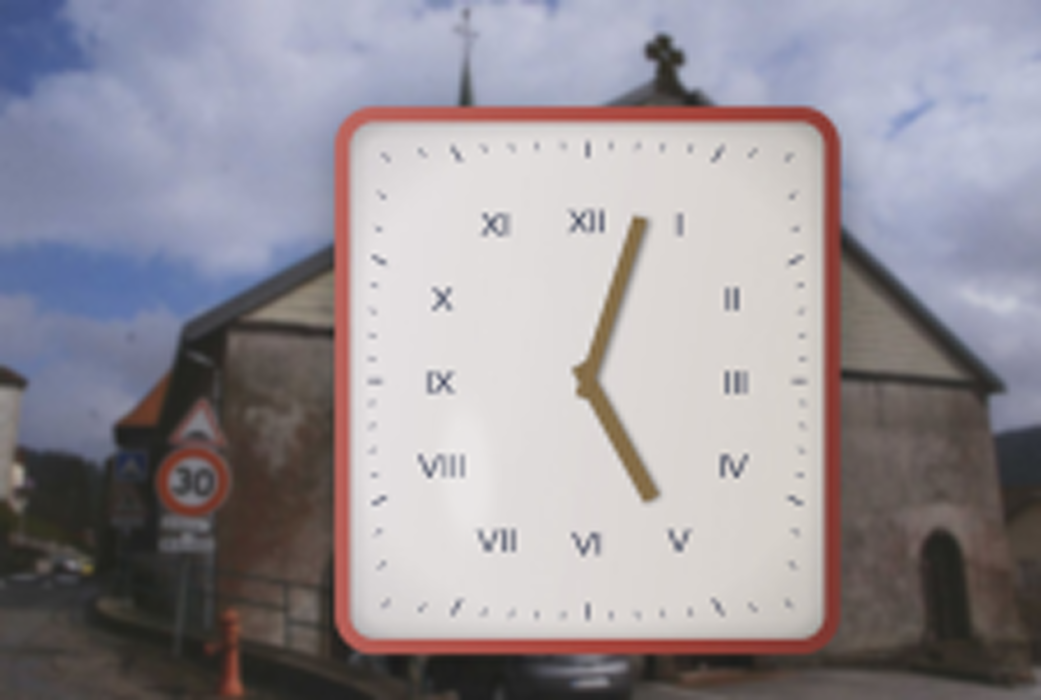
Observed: **5:03**
